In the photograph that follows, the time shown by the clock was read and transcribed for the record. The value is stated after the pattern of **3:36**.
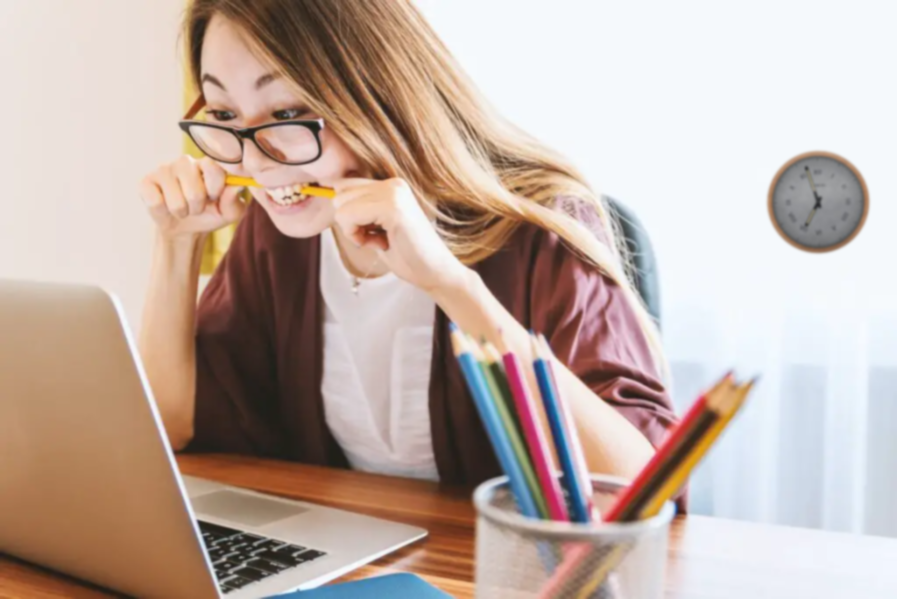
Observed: **6:57**
